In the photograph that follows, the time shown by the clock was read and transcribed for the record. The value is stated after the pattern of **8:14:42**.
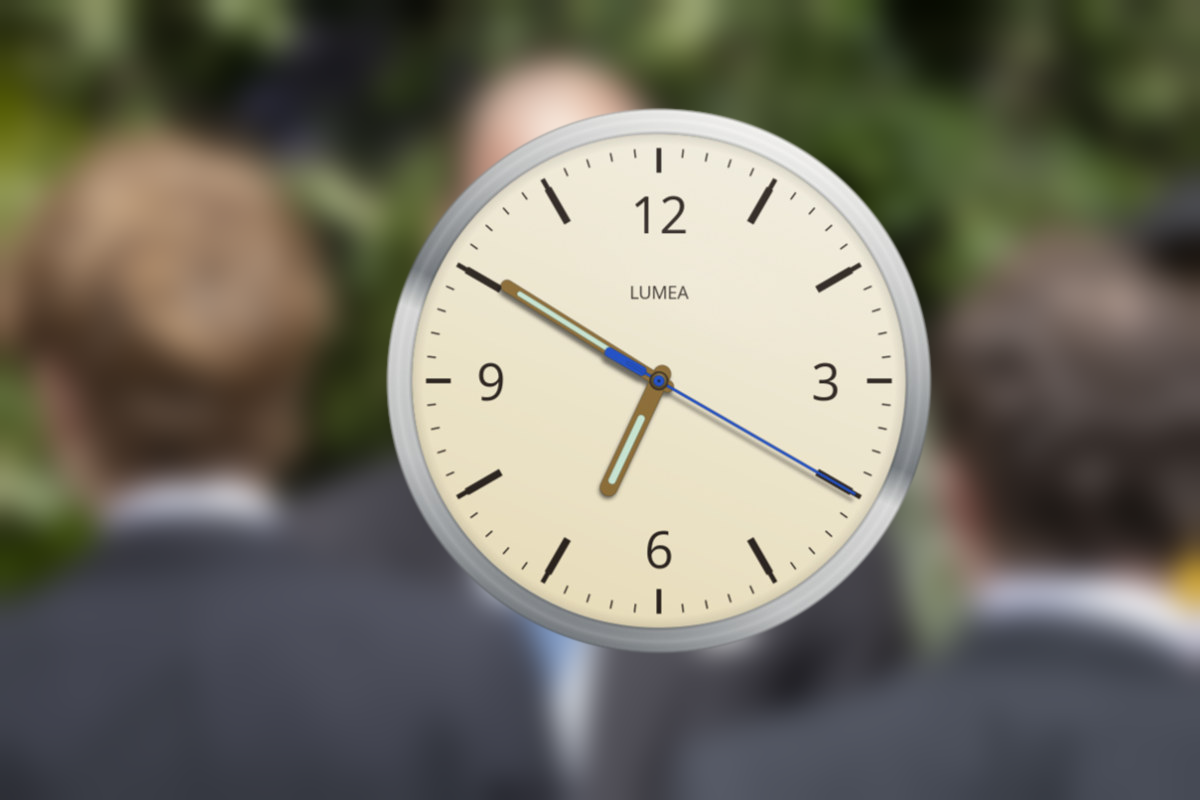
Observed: **6:50:20**
